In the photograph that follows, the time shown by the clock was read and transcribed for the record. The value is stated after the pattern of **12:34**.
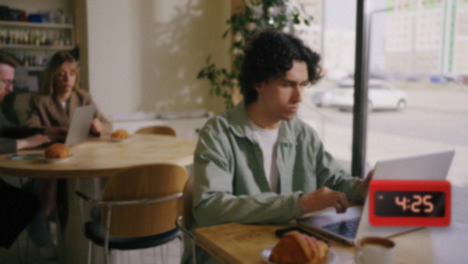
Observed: **4:25**
